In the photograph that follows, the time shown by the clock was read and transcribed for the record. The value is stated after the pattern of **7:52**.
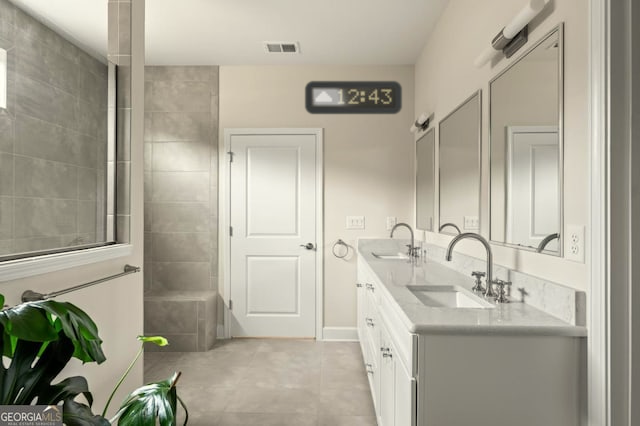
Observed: **12:43**
